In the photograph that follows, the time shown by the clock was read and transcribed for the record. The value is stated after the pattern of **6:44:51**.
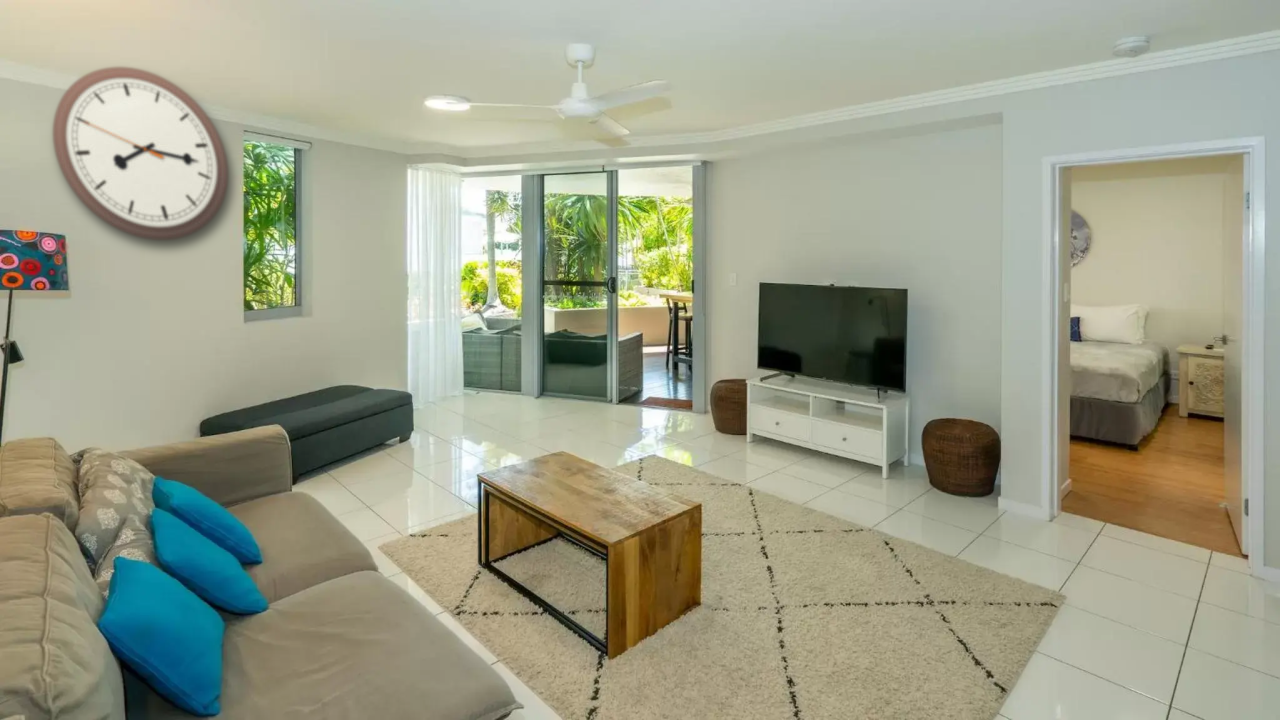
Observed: **8:17:50**
